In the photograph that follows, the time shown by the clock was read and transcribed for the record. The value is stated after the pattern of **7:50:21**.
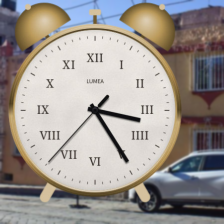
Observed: **3:24:37**
